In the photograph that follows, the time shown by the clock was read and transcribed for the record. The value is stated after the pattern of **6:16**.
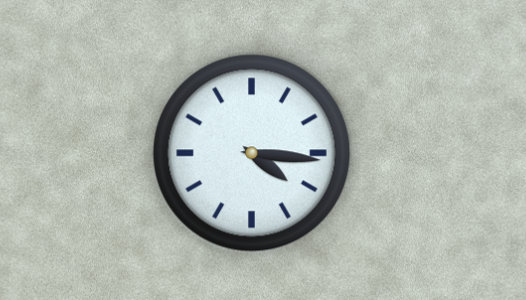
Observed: **4:16**
